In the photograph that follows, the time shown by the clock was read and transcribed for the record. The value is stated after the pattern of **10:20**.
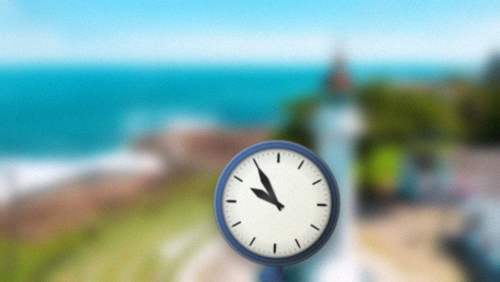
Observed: **9:55**
